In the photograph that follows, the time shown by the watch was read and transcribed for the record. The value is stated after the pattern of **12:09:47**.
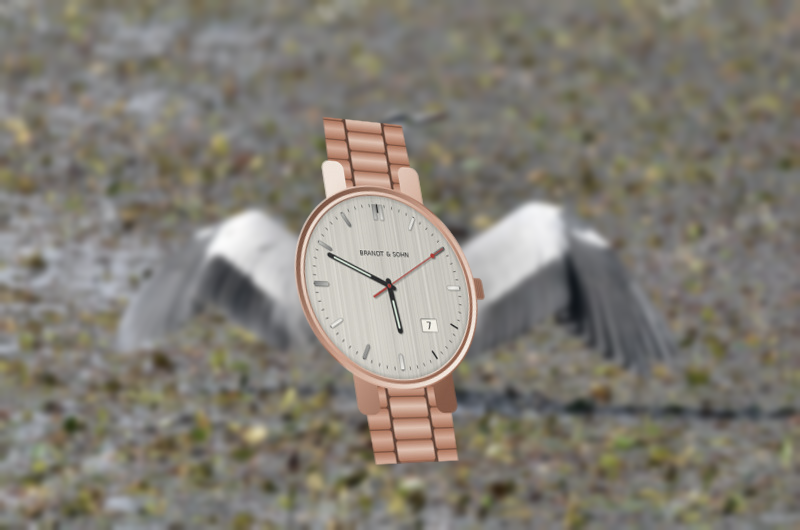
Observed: **5:49:10**
